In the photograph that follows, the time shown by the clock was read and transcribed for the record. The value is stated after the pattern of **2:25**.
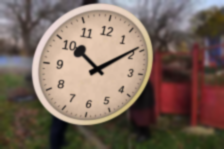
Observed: **10:09**
